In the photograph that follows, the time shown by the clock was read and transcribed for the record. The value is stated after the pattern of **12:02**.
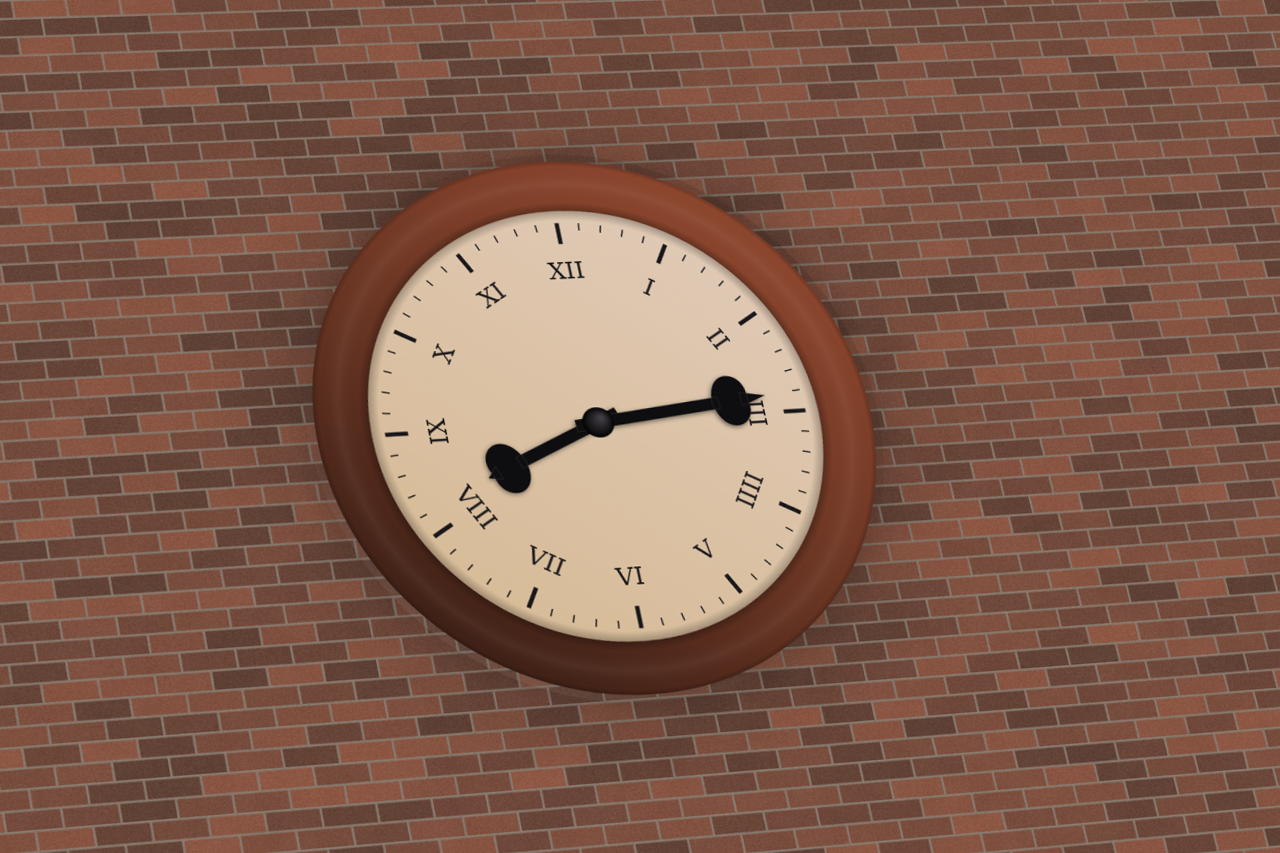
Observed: **8:14**
